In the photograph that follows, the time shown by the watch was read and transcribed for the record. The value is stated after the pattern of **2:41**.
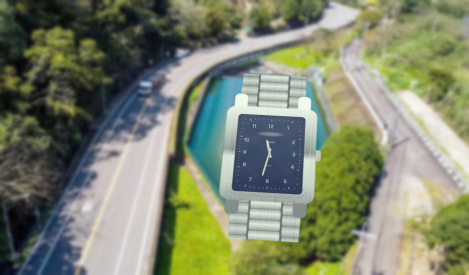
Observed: **11:32**
